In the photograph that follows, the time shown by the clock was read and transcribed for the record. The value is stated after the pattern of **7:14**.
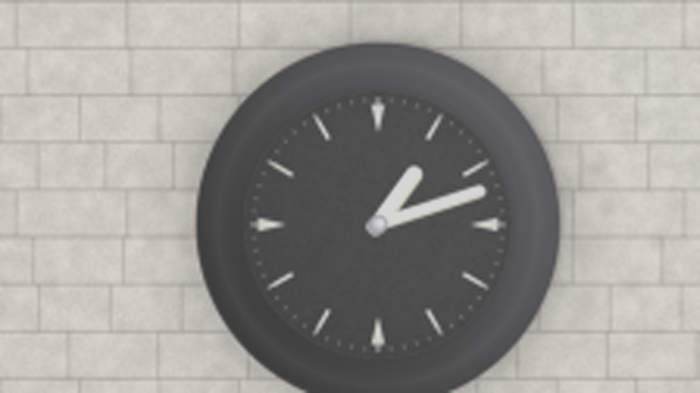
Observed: **1:12**
